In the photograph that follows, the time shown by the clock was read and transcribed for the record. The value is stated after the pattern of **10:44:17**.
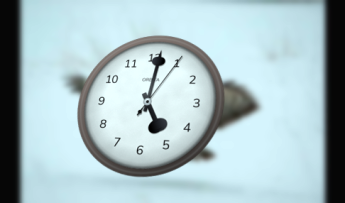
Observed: **5:01:05**
